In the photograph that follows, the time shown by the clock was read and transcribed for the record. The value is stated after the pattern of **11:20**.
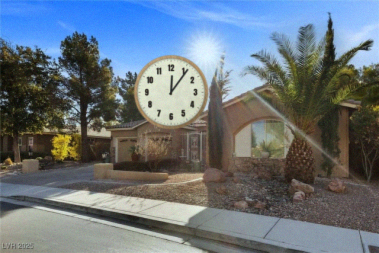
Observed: **12:06**
